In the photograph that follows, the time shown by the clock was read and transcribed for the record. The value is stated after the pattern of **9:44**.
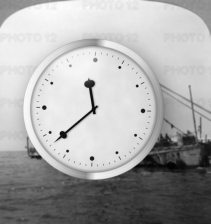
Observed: **11:38**
